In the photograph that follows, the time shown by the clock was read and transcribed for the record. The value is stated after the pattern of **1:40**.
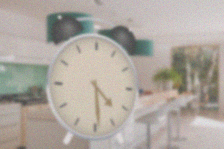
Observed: **4:29**
